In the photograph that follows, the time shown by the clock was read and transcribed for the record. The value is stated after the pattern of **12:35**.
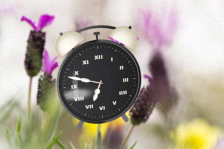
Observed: **6:48**
